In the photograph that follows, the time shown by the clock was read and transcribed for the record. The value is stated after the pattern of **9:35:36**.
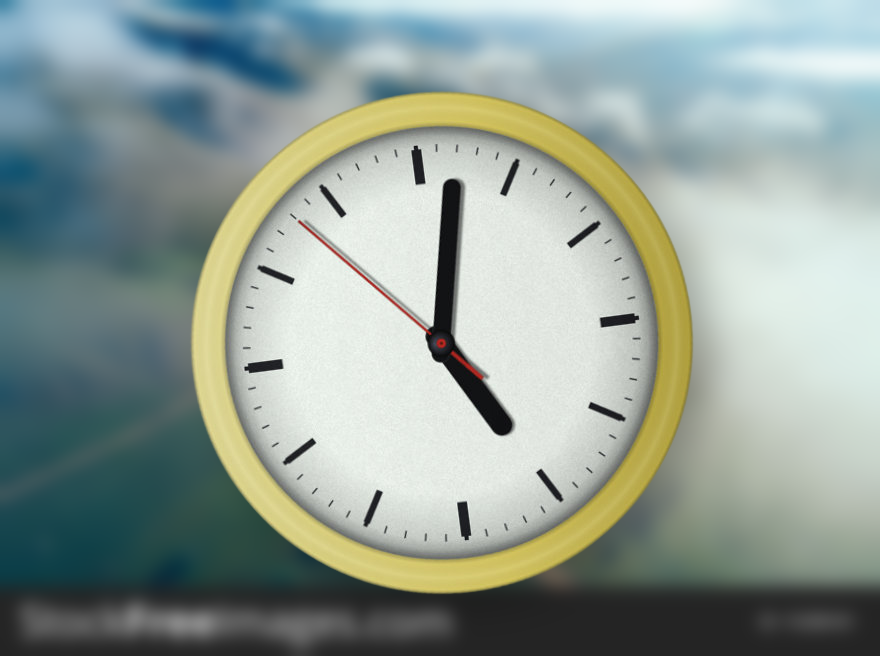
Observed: **5:01:53**
